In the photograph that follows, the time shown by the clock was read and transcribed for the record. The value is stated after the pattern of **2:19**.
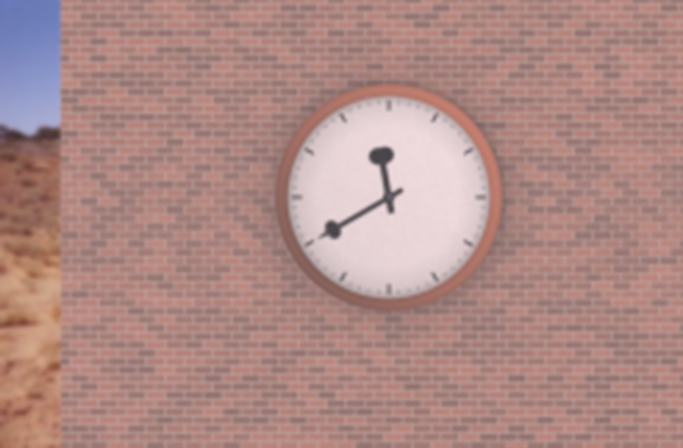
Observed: **11:40**
